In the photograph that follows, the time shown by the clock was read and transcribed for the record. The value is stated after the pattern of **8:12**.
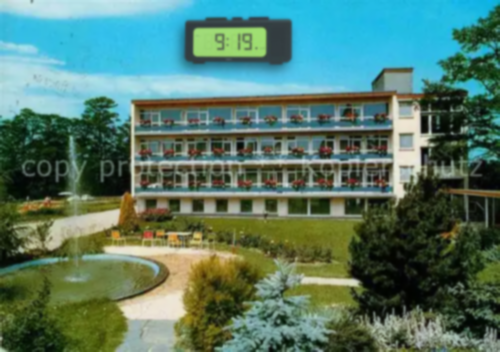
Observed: **9:19**
